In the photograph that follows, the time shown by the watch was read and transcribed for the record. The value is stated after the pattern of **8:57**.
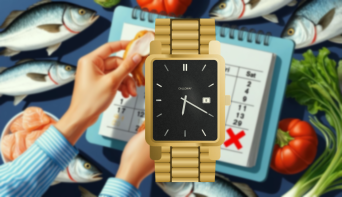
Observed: **6:20**
